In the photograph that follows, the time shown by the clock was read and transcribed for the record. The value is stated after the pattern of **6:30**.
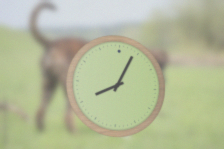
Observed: **8:04**
